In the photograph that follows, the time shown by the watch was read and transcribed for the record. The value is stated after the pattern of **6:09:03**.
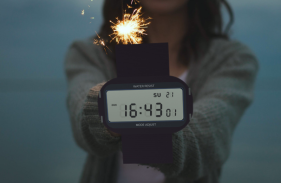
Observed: **16:43:01**
